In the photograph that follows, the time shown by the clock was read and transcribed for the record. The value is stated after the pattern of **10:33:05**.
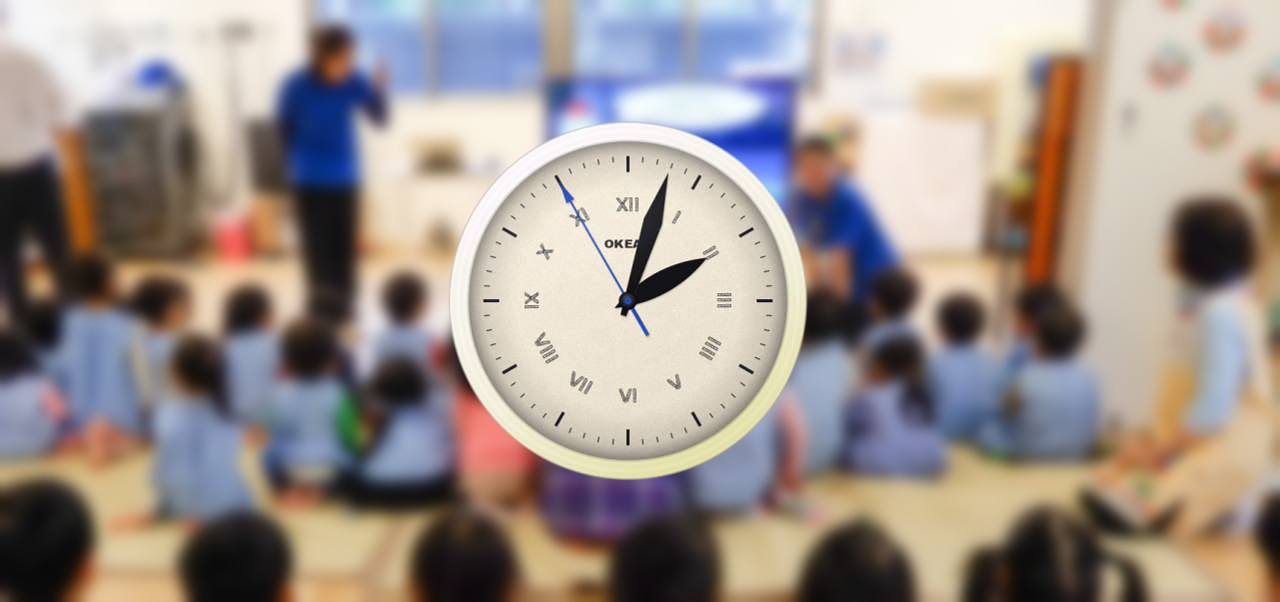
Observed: **2:02:55**
